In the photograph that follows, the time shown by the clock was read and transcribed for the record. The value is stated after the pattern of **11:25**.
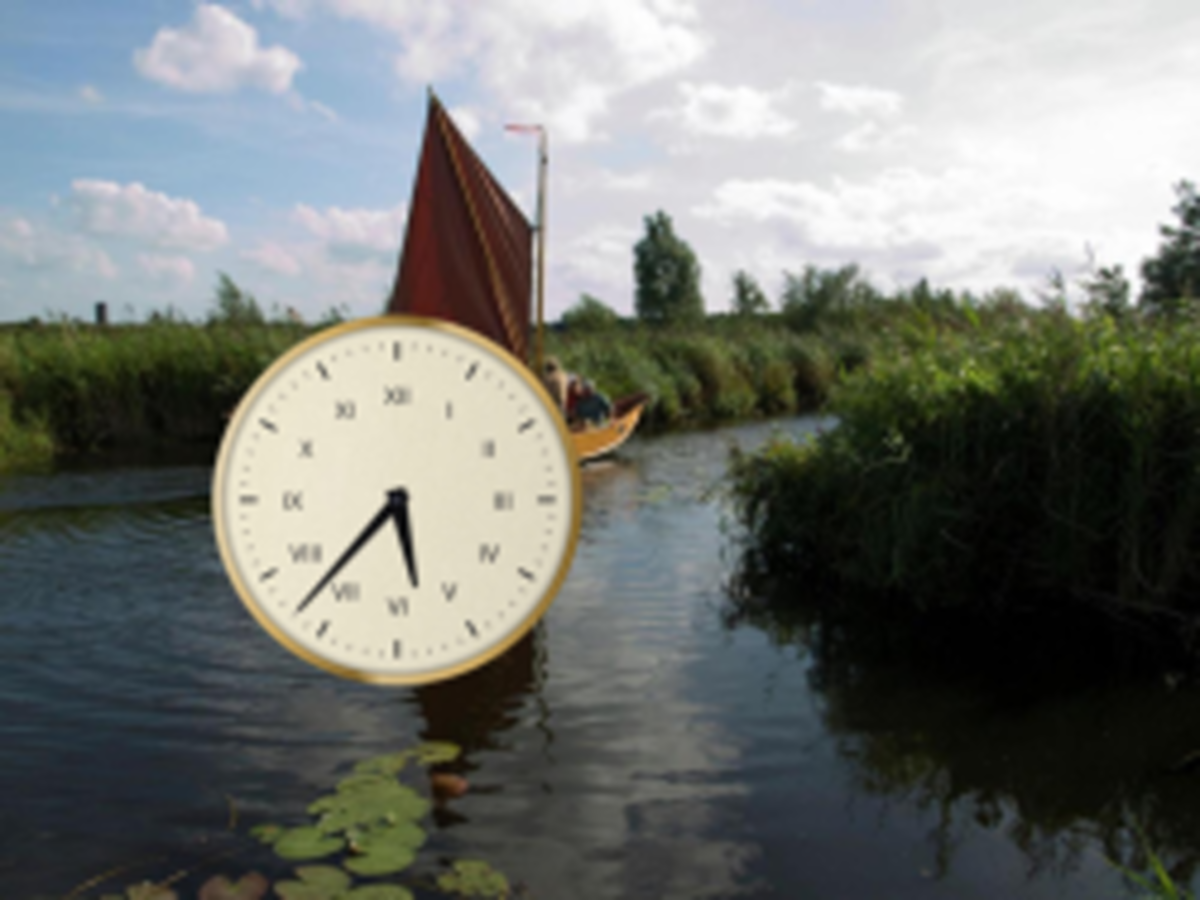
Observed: **5:37**
